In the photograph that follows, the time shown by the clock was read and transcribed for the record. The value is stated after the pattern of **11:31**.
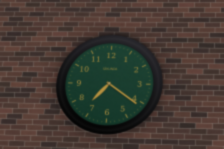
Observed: **7:21**
